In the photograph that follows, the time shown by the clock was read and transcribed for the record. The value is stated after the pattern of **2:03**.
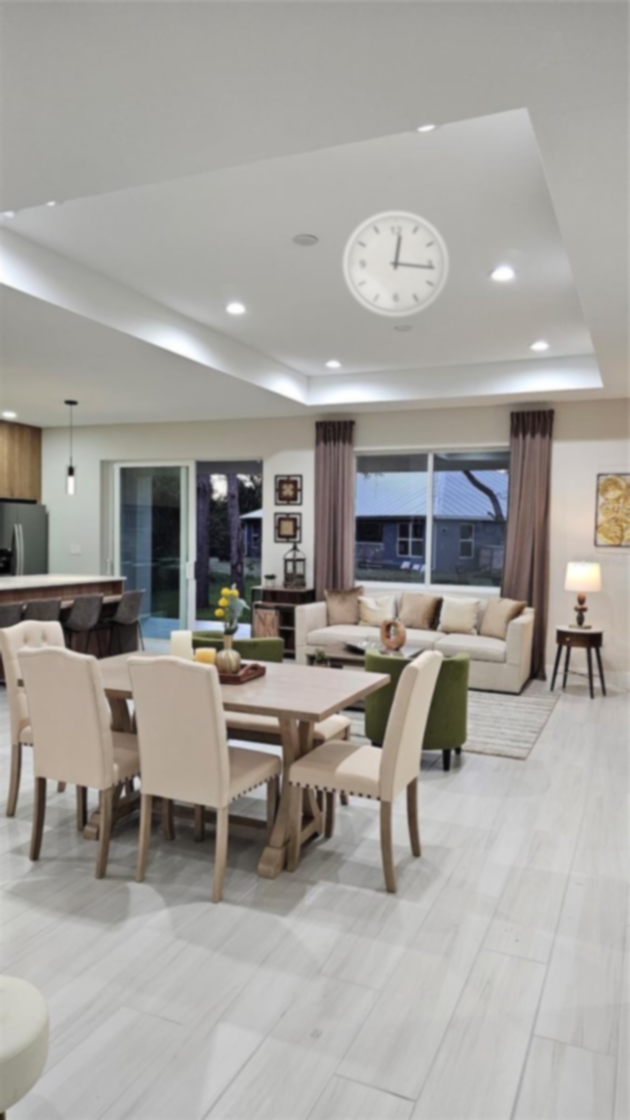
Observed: **12:16**
